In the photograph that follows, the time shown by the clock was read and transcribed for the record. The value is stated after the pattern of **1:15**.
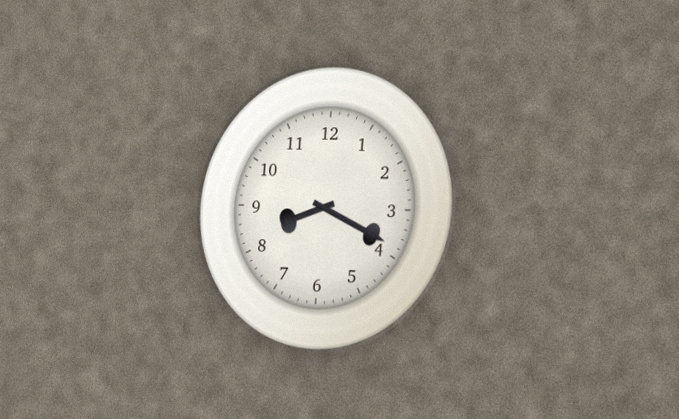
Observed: **8:19**
